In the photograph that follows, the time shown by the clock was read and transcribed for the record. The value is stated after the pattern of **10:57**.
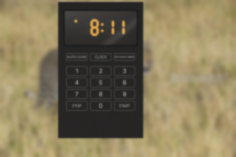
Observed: **8:11**
